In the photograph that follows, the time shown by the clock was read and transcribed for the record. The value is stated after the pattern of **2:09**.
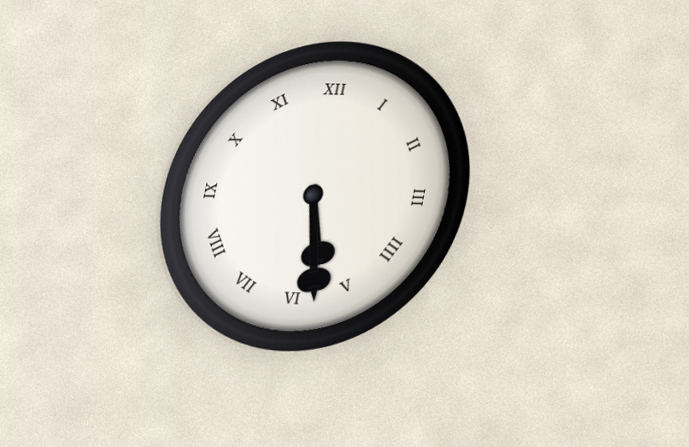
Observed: **5:28**
